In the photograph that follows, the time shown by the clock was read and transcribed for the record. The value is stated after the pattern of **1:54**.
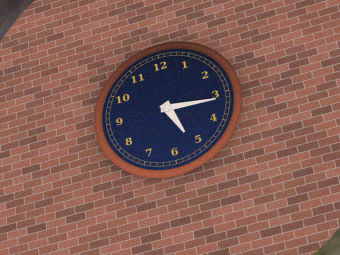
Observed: **5:16**
